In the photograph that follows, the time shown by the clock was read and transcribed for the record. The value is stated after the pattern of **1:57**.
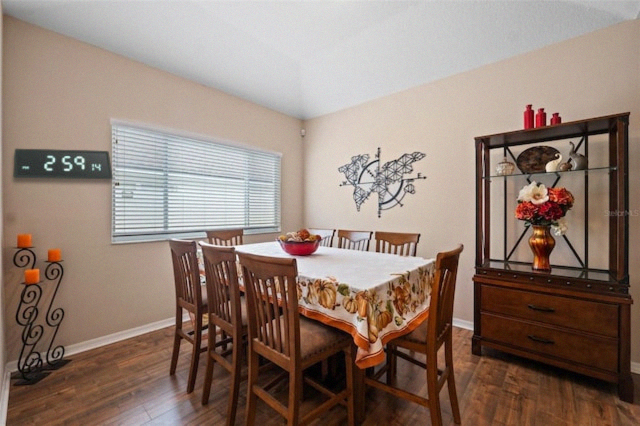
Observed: **2:59**
